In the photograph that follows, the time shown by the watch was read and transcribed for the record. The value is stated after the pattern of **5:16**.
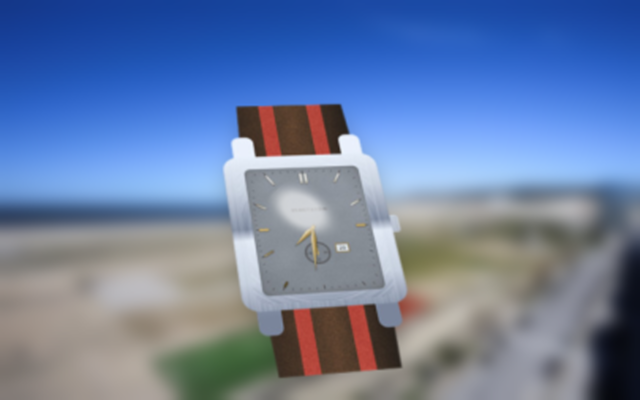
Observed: **7:31**
